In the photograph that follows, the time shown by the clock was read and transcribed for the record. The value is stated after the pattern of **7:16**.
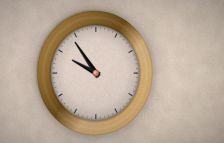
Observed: **9:54**
